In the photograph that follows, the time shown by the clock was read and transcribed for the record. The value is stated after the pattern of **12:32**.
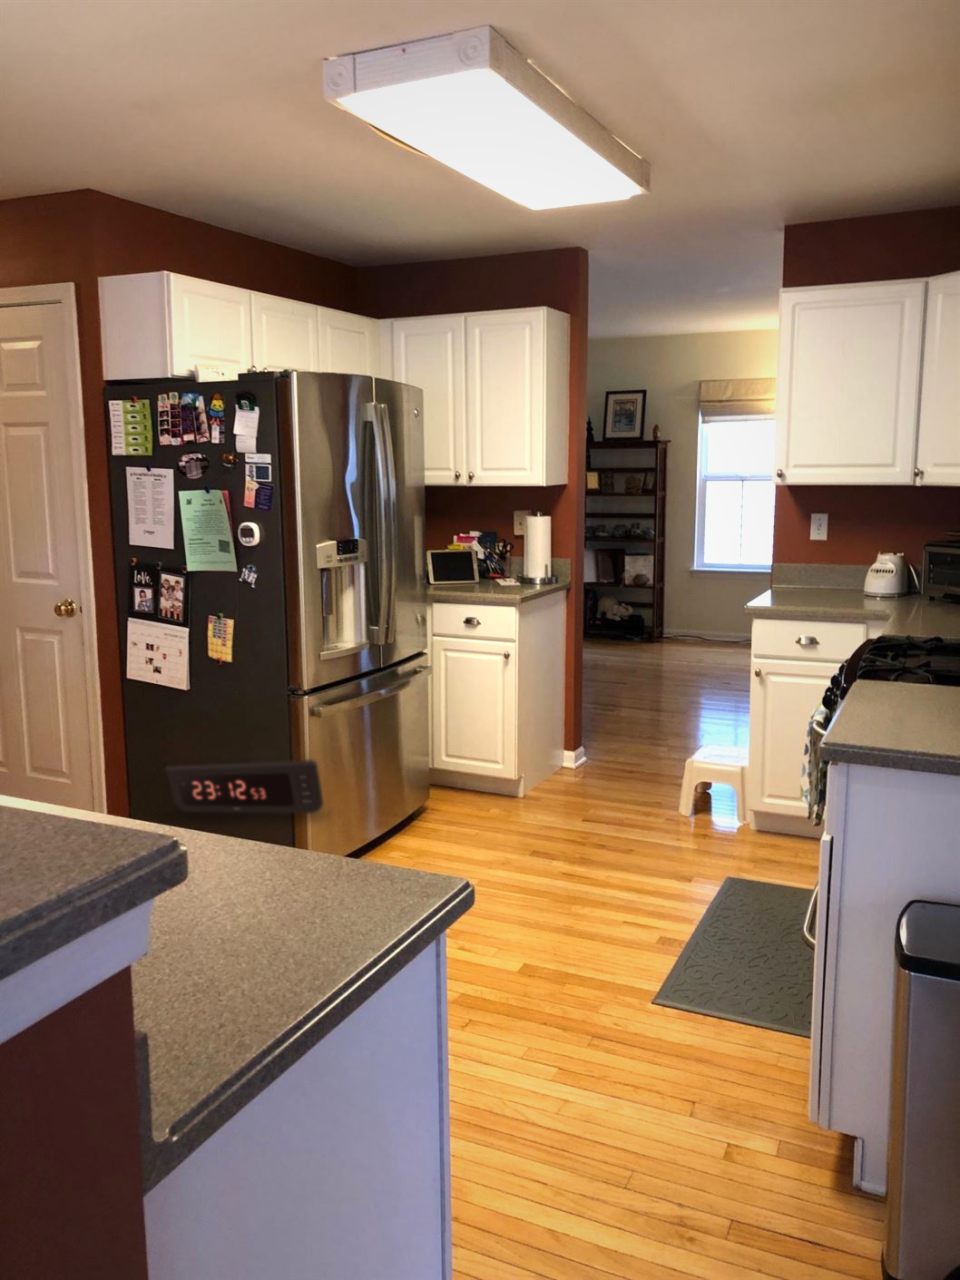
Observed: **23:12**
